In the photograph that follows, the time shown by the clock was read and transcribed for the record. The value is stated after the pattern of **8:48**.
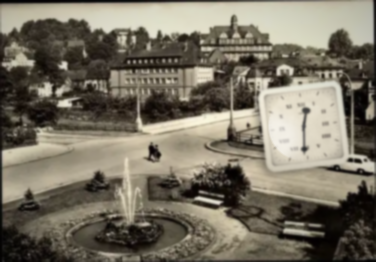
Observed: **12:31**
